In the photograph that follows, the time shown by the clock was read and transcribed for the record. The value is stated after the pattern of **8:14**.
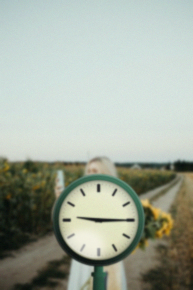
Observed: **9:15**
